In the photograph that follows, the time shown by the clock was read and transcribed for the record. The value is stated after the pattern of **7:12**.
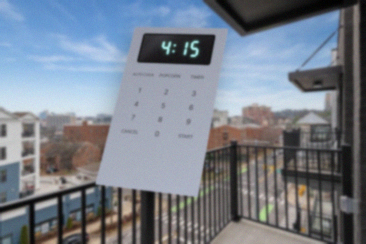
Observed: **4:15**
